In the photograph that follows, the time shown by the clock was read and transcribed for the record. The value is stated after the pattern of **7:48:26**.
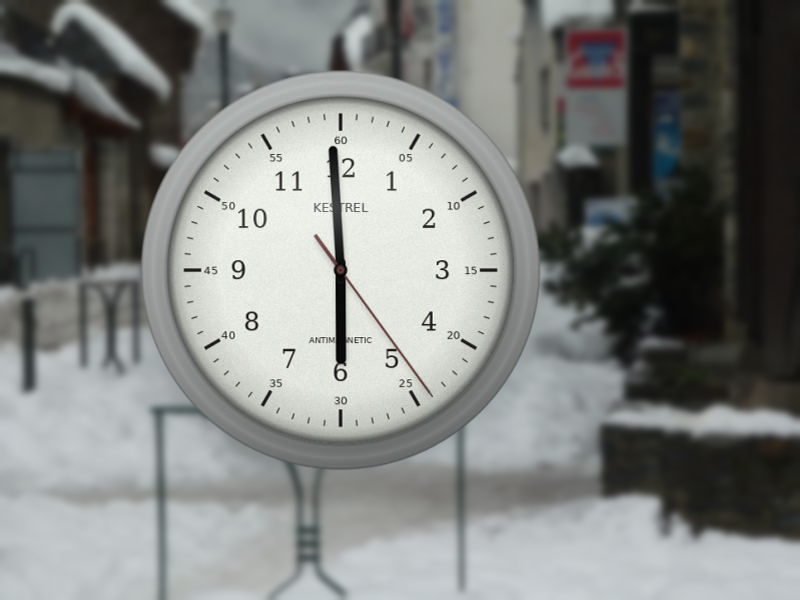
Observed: **5:59:24**
